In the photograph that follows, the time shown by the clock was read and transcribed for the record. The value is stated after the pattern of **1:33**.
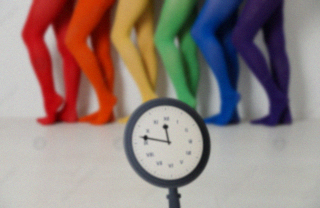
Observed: **11:47**
